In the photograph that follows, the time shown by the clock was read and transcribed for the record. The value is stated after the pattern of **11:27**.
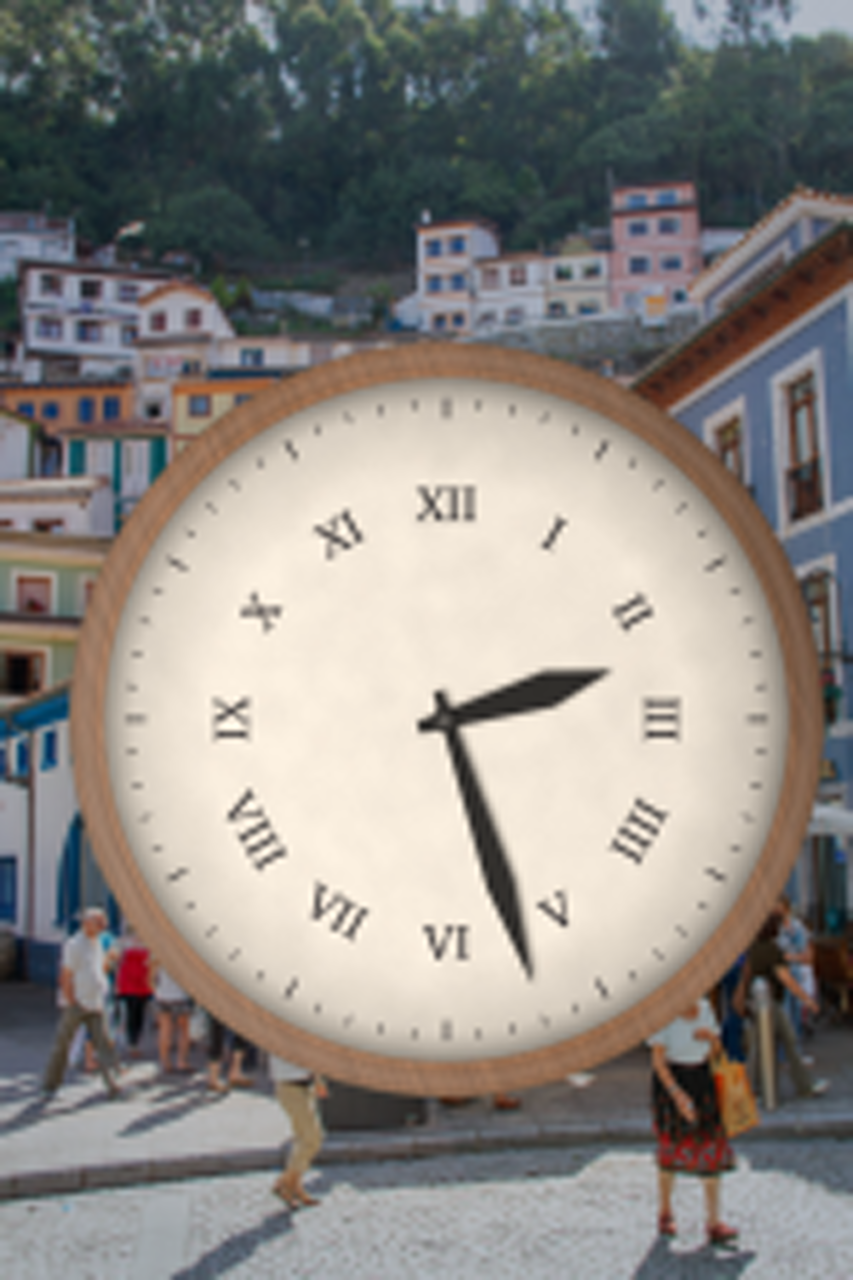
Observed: **2:27**
